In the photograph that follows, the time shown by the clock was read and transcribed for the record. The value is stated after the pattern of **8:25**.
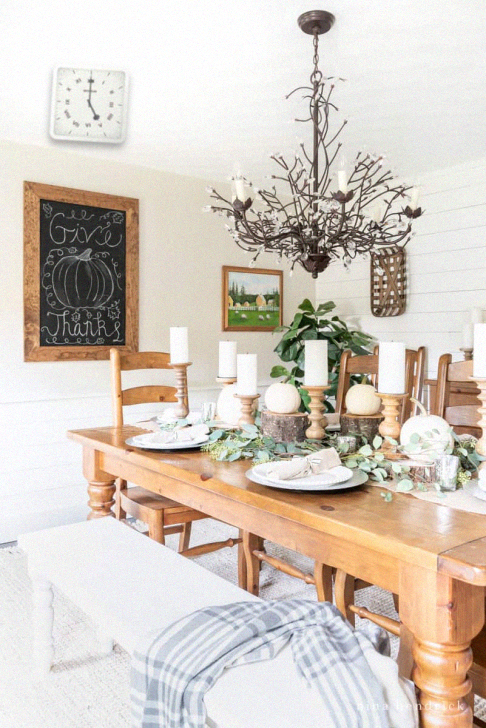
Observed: **5:00**
